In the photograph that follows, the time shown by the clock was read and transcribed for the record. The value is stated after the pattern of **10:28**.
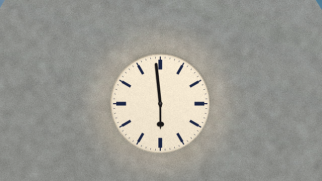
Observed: **5:59**
